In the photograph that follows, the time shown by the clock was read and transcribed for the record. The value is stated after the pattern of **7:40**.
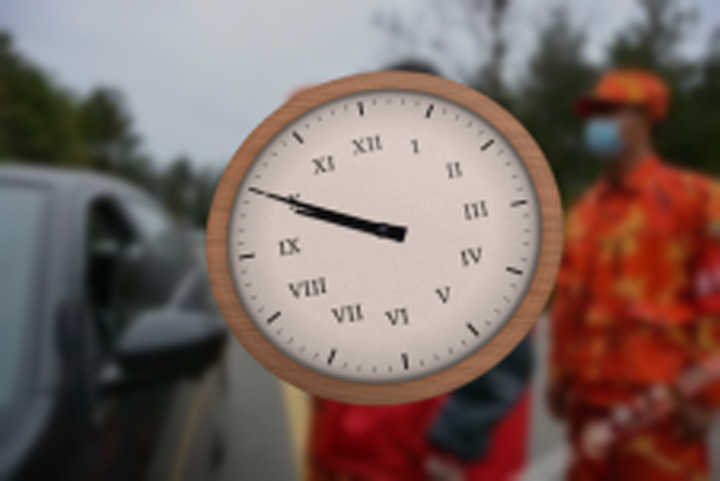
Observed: **9:50**
